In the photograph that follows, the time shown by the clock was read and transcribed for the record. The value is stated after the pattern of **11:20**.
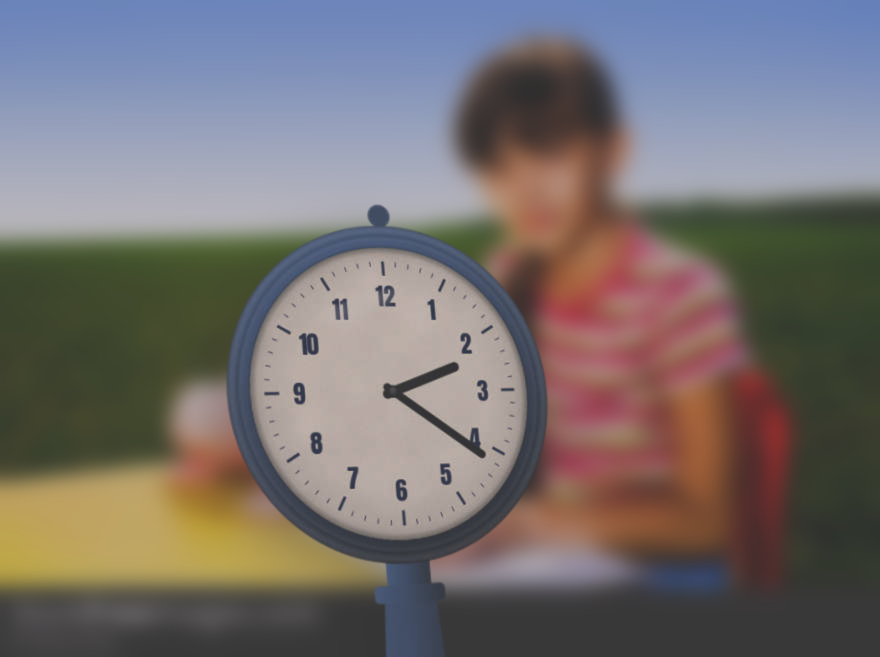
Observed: **2:21**
